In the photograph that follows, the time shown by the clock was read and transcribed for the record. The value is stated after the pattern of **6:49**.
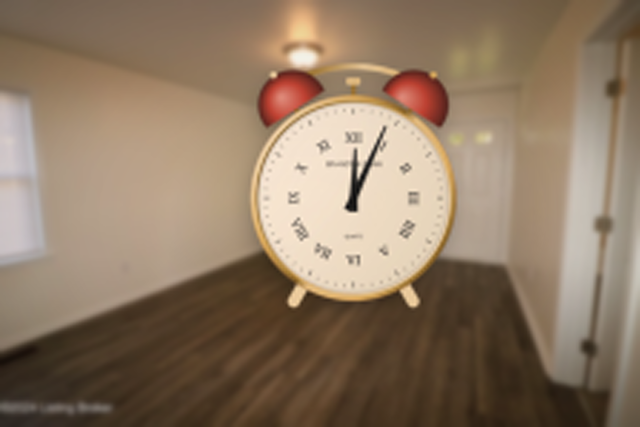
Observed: **12:04**
